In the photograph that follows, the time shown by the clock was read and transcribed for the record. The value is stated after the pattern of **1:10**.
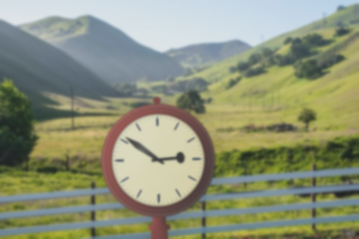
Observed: **2:51**
